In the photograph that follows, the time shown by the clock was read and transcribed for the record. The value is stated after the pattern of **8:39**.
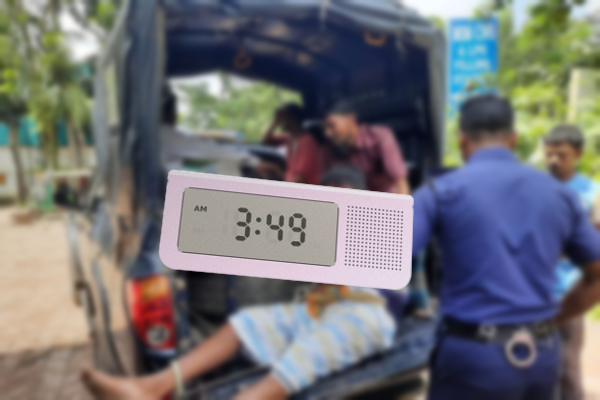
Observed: **3:49**
